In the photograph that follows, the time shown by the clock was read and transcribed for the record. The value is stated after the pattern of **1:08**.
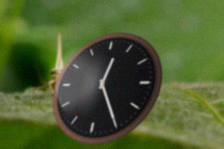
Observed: **12:25**
